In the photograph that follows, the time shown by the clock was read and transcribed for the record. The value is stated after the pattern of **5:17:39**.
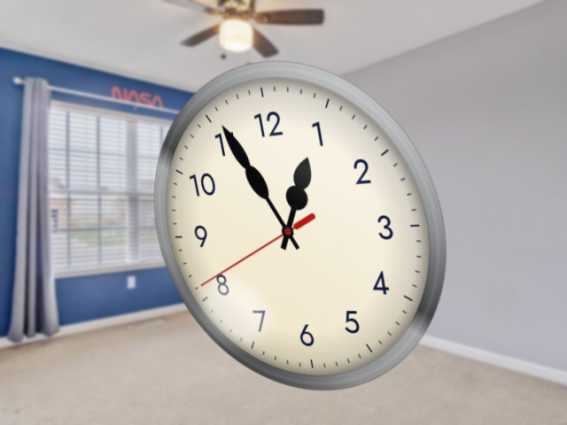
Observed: **12:55:41**
